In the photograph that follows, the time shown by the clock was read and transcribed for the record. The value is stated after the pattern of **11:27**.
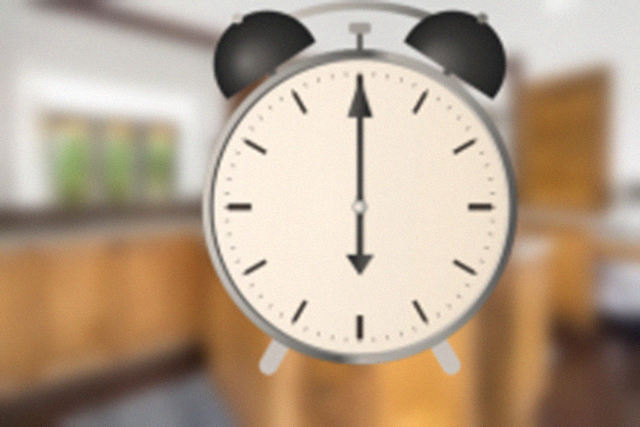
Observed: **6:00**
